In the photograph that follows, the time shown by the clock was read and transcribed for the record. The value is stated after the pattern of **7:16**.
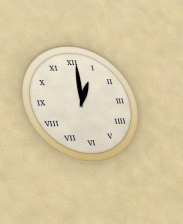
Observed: **1:01**
